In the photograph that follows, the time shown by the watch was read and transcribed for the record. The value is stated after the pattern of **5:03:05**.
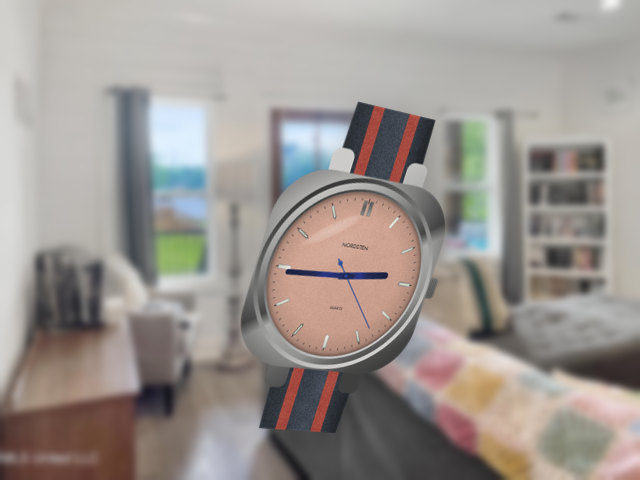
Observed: **2:44:23**
